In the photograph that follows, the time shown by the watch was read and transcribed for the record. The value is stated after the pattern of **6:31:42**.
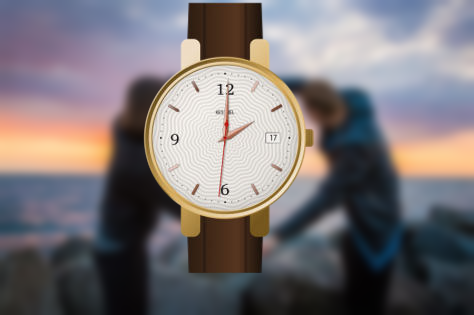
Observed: **2:00:31**
